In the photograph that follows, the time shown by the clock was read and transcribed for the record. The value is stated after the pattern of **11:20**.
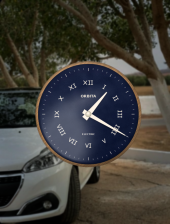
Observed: **1:20**
